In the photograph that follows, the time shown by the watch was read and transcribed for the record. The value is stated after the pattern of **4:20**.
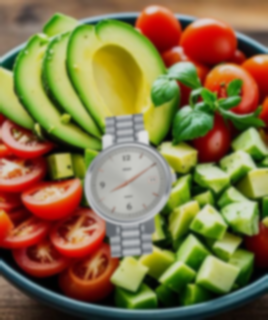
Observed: **8:10**
